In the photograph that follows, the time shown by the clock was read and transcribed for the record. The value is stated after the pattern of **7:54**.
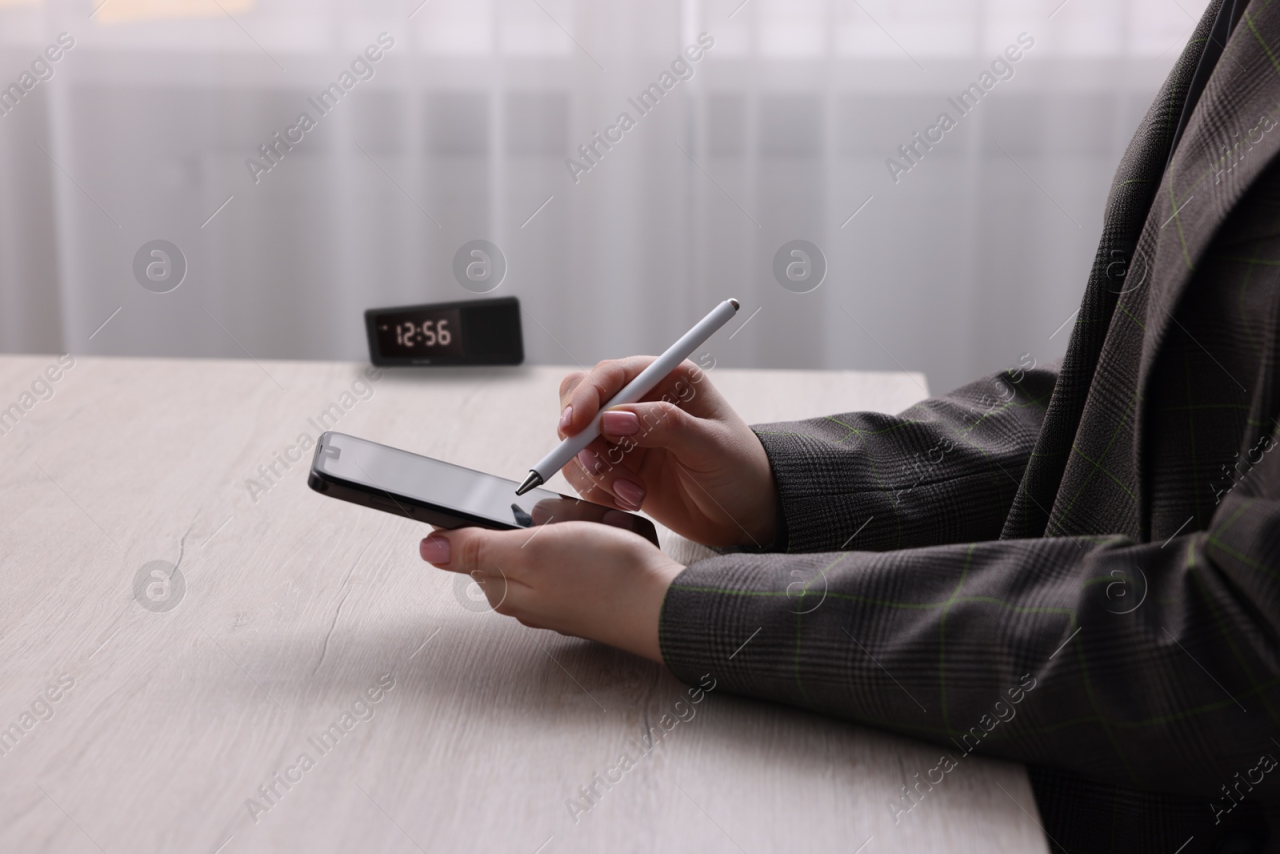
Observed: **12:56**
